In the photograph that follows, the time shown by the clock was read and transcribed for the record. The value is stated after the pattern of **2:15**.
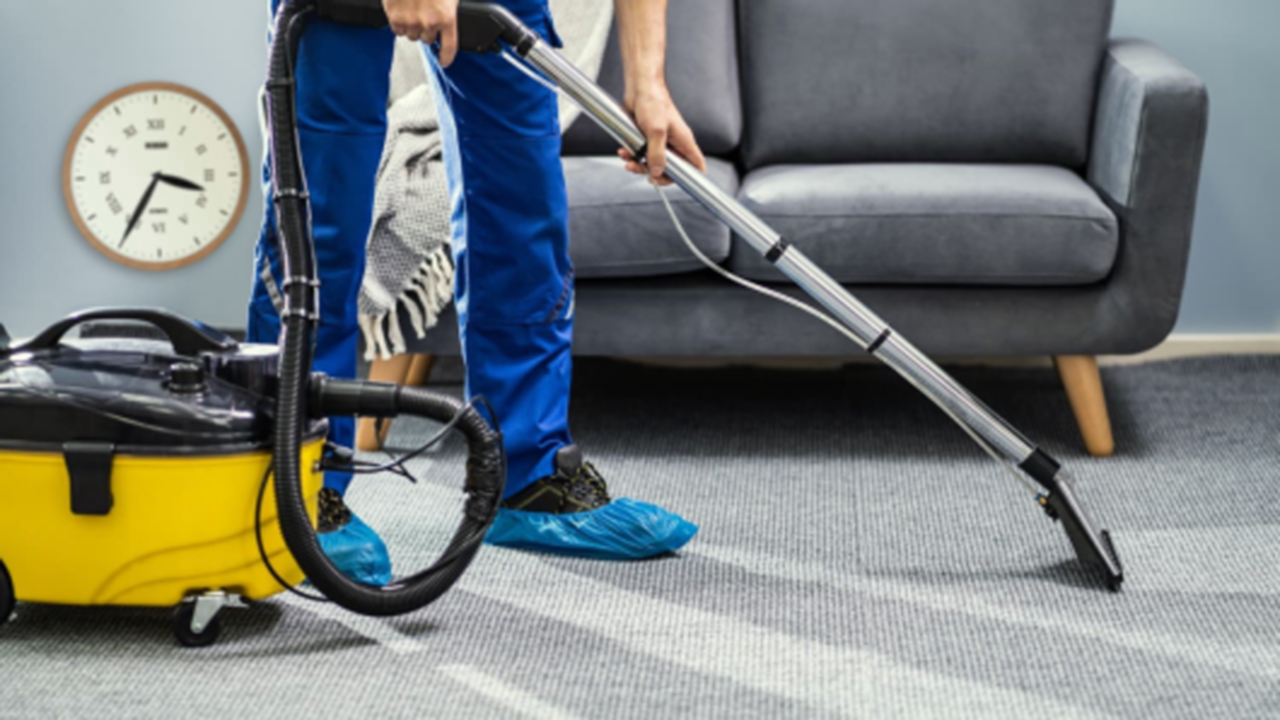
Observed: **3:35**
